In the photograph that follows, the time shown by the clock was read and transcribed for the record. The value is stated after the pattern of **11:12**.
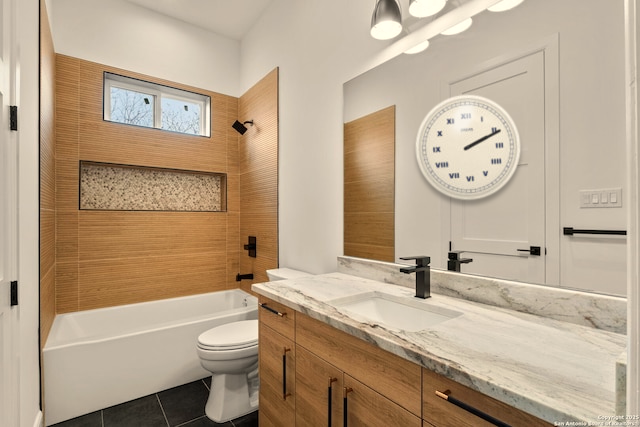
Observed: **2:11**
